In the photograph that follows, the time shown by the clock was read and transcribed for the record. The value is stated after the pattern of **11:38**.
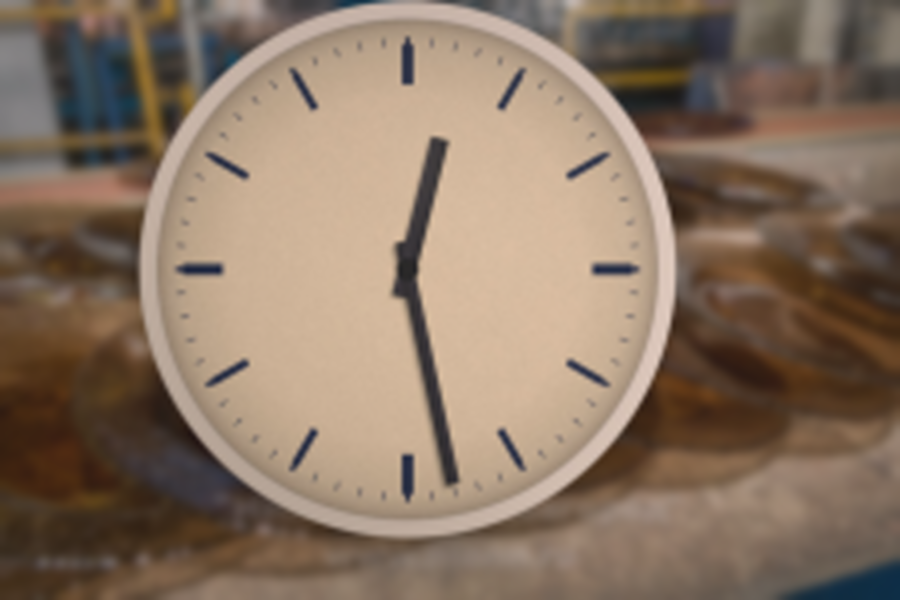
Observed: **12:28**
